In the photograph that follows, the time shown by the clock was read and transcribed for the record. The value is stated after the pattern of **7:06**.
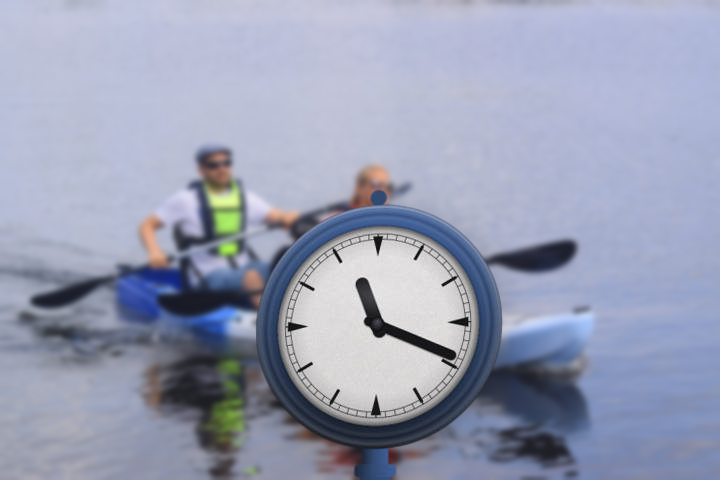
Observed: **11:19**
